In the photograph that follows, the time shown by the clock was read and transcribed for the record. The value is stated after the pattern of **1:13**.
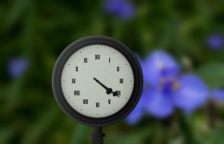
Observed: **4:21**
